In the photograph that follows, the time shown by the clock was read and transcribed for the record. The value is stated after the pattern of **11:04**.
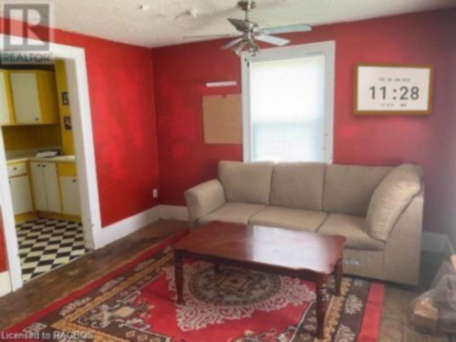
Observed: **11:28**
